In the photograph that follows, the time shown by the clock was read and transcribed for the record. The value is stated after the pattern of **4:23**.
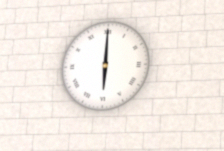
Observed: **6:00**
